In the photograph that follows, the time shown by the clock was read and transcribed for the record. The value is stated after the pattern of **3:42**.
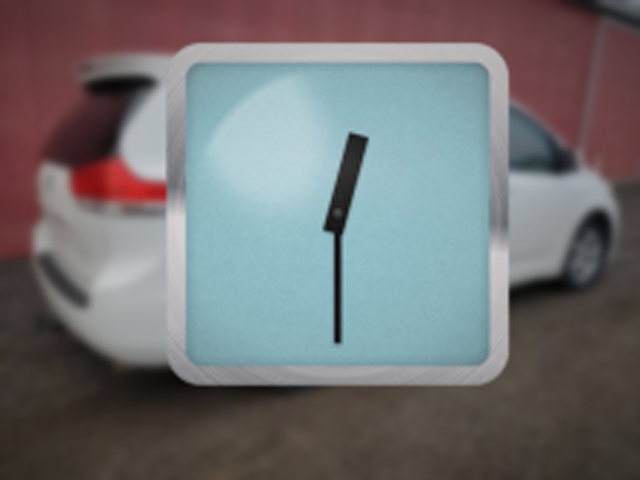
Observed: **12:30**
